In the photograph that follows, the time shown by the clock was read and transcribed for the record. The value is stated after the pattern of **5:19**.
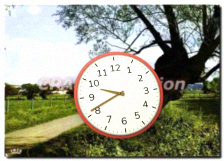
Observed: **9:41**
